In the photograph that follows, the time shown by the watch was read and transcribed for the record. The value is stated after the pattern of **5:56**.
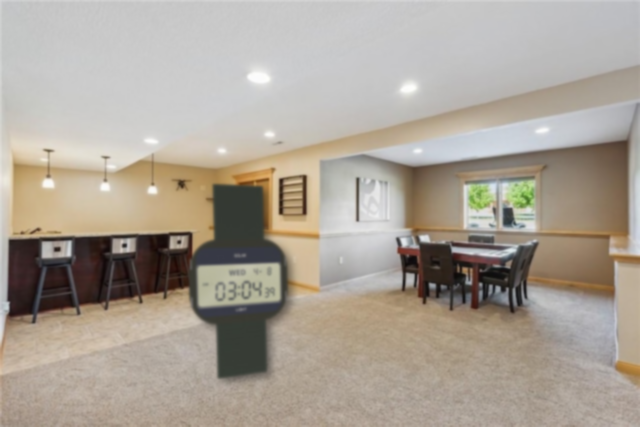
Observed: **3:04**
